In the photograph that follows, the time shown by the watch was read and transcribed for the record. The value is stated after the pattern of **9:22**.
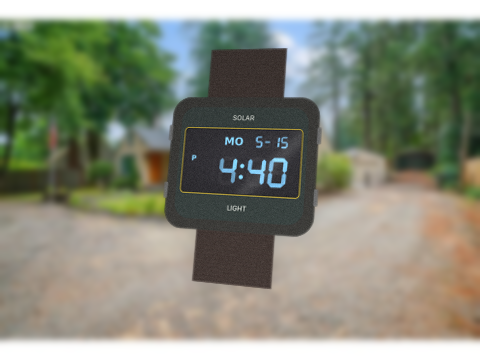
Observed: **4:40**
